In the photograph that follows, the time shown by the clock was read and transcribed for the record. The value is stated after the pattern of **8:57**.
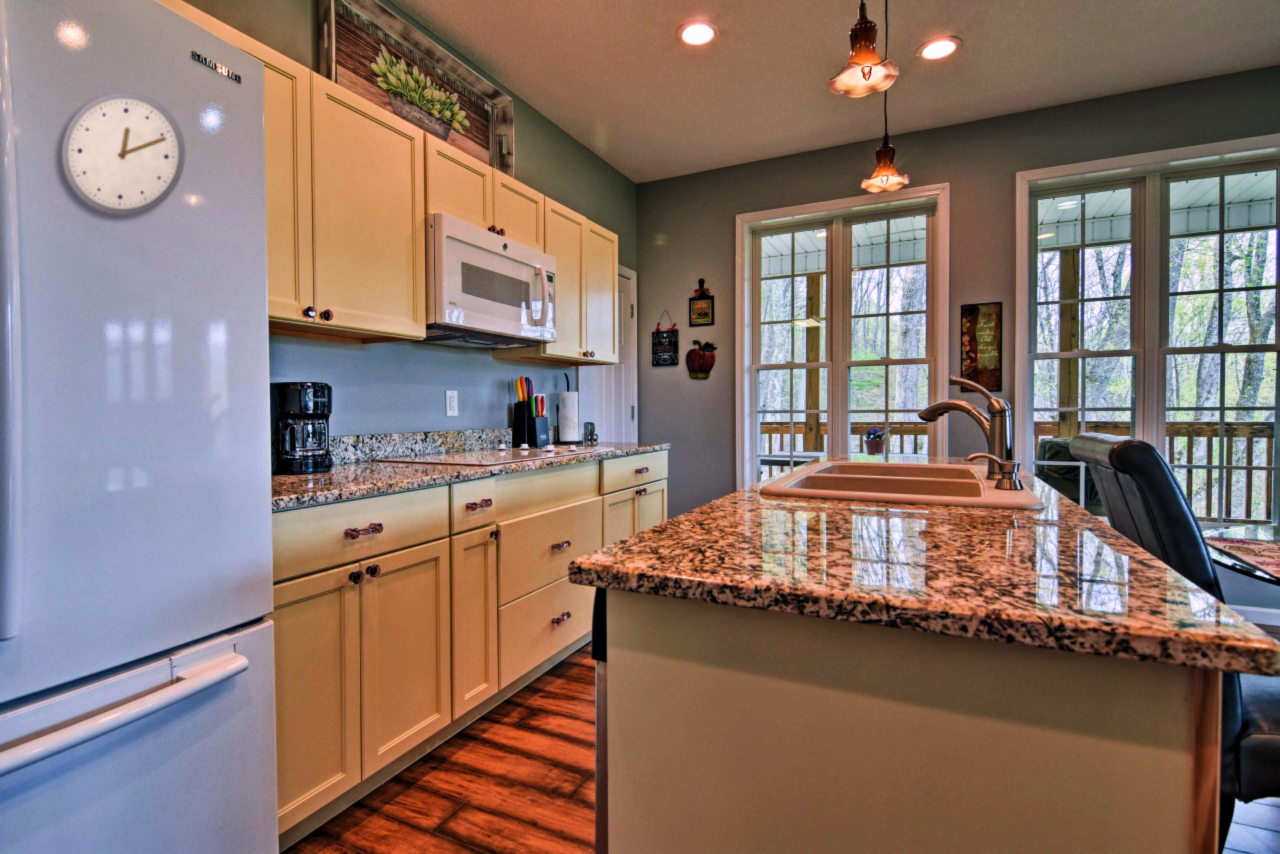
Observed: **12:11**
